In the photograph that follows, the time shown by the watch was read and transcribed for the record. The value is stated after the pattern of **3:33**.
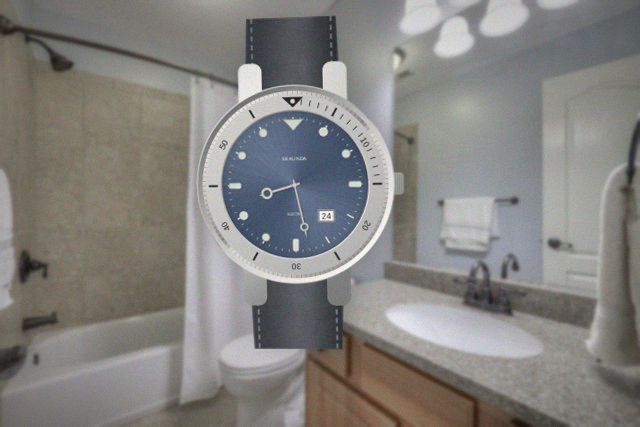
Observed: **8:28**
